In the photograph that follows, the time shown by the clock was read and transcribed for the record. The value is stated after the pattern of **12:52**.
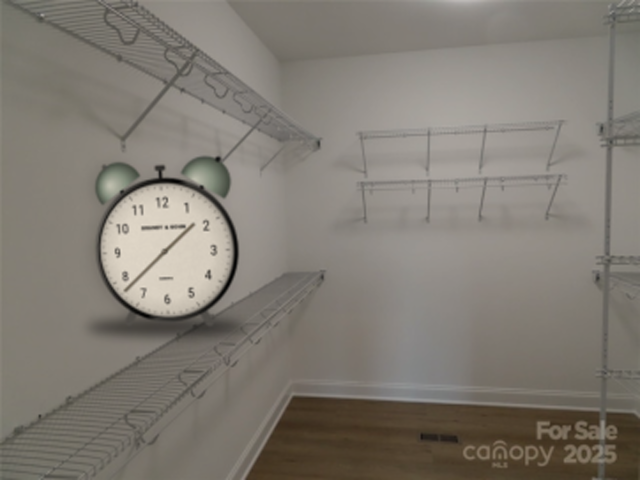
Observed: **1:38**
